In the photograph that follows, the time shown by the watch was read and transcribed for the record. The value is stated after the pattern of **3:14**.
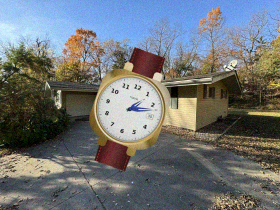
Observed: **1:12**
